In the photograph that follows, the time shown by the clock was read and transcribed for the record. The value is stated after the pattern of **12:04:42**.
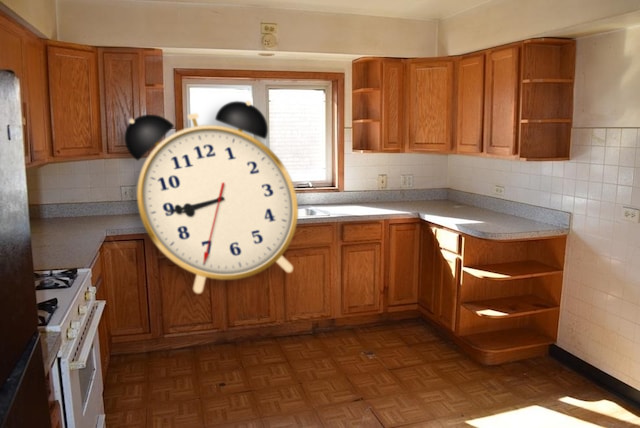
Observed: **8:44:35**
